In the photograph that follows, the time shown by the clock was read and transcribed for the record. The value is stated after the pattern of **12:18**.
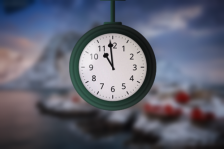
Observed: **10:59**
